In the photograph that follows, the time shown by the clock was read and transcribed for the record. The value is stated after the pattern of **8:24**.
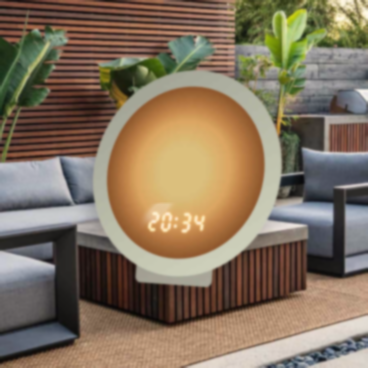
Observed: **20:34**
